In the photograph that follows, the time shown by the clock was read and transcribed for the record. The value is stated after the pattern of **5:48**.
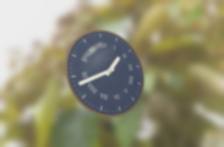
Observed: **1:43**
